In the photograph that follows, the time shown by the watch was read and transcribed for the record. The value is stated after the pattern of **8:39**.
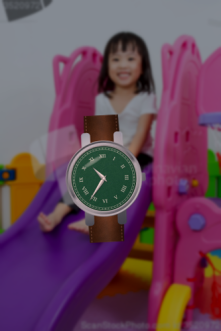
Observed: **10:36**
